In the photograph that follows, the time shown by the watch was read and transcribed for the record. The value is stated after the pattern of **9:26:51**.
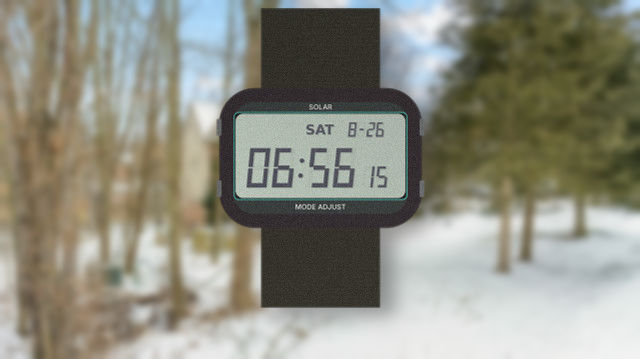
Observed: **6:56:15**
